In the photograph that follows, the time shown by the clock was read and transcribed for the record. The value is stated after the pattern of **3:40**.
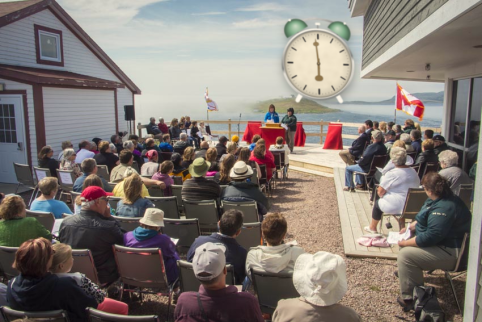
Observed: **5:59**
